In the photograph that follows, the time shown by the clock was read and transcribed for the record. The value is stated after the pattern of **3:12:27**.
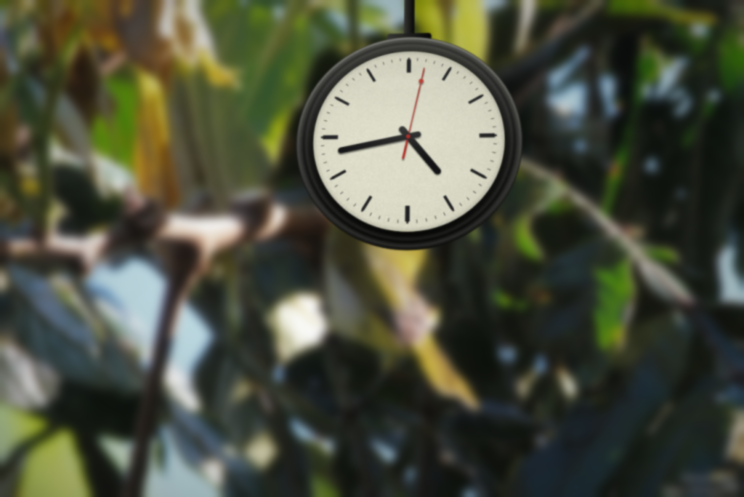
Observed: **4:43:02**
